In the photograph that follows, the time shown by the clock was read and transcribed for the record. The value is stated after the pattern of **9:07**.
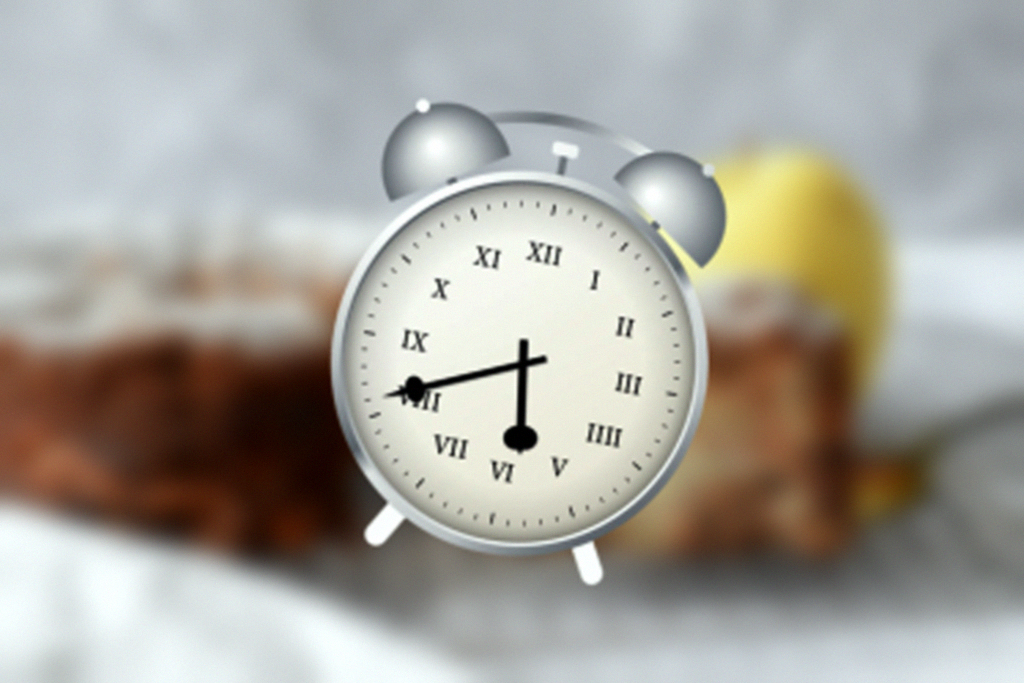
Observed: **5:41**
